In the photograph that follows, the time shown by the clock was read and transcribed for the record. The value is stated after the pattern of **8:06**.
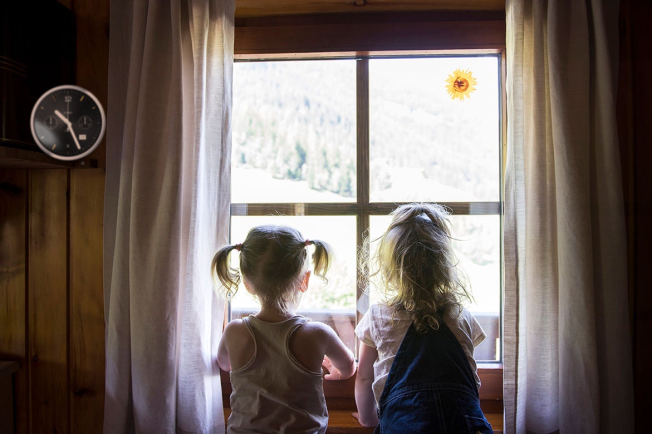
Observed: **10:26**
